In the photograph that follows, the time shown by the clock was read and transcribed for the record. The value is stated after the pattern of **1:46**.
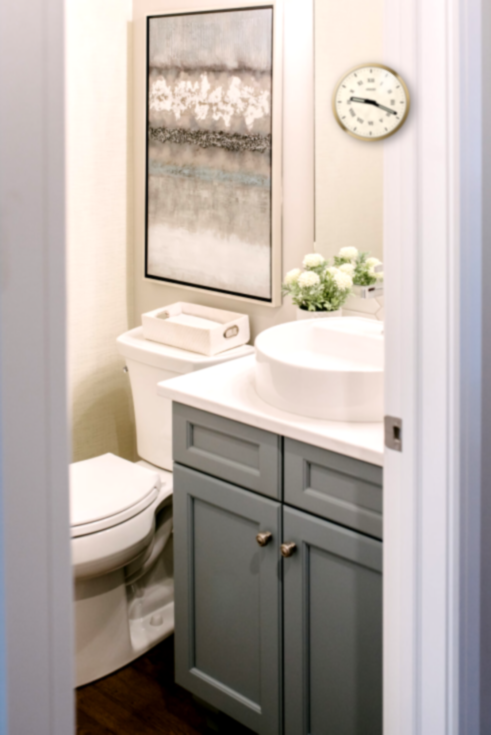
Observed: **9:19**
